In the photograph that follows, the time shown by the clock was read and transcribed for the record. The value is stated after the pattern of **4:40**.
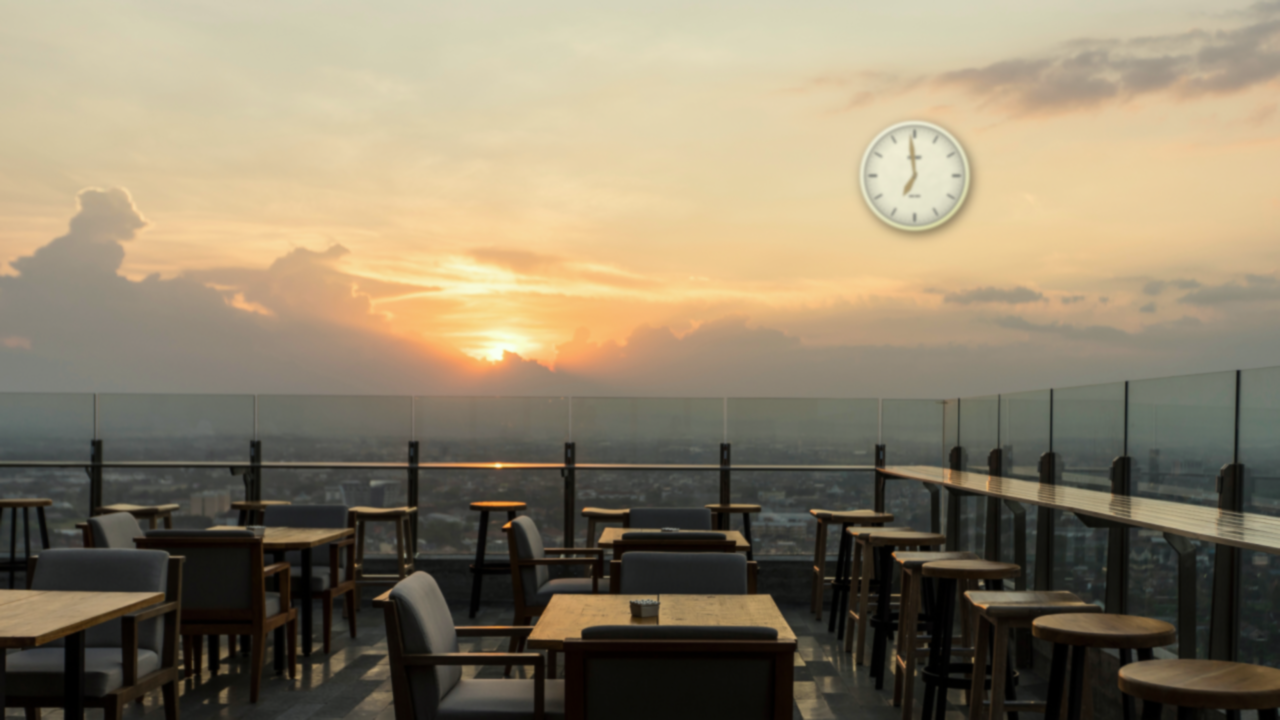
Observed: **6:59**
